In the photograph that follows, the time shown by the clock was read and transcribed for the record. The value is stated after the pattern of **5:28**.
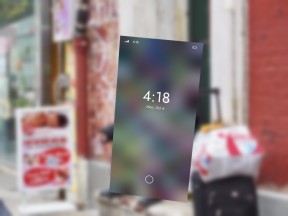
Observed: **4:18**
